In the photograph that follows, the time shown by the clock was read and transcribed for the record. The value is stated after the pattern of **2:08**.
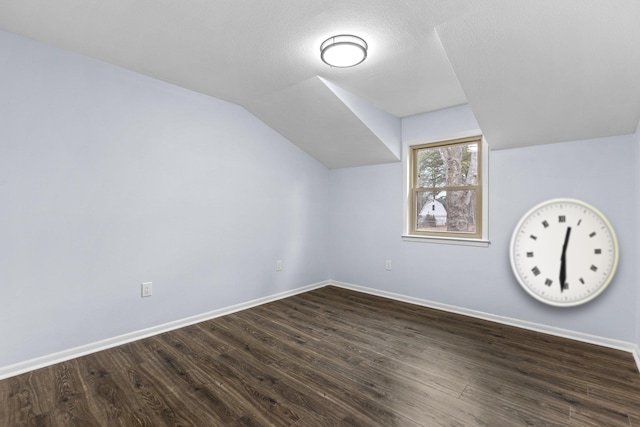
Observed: **12:31**
